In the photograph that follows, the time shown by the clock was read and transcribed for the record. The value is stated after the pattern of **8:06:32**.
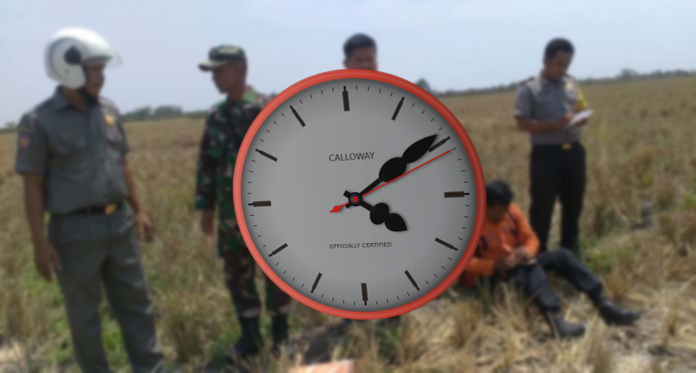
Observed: **4:09:11**
